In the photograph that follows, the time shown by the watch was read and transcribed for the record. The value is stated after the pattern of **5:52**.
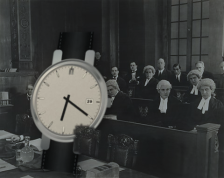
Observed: **6:20**
